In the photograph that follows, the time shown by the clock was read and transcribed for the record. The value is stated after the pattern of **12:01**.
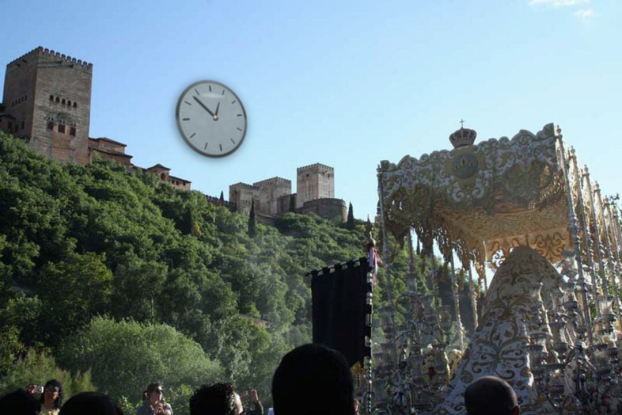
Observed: **12:53**
